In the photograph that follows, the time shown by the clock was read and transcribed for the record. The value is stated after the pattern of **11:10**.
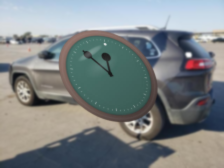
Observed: **11:52**
